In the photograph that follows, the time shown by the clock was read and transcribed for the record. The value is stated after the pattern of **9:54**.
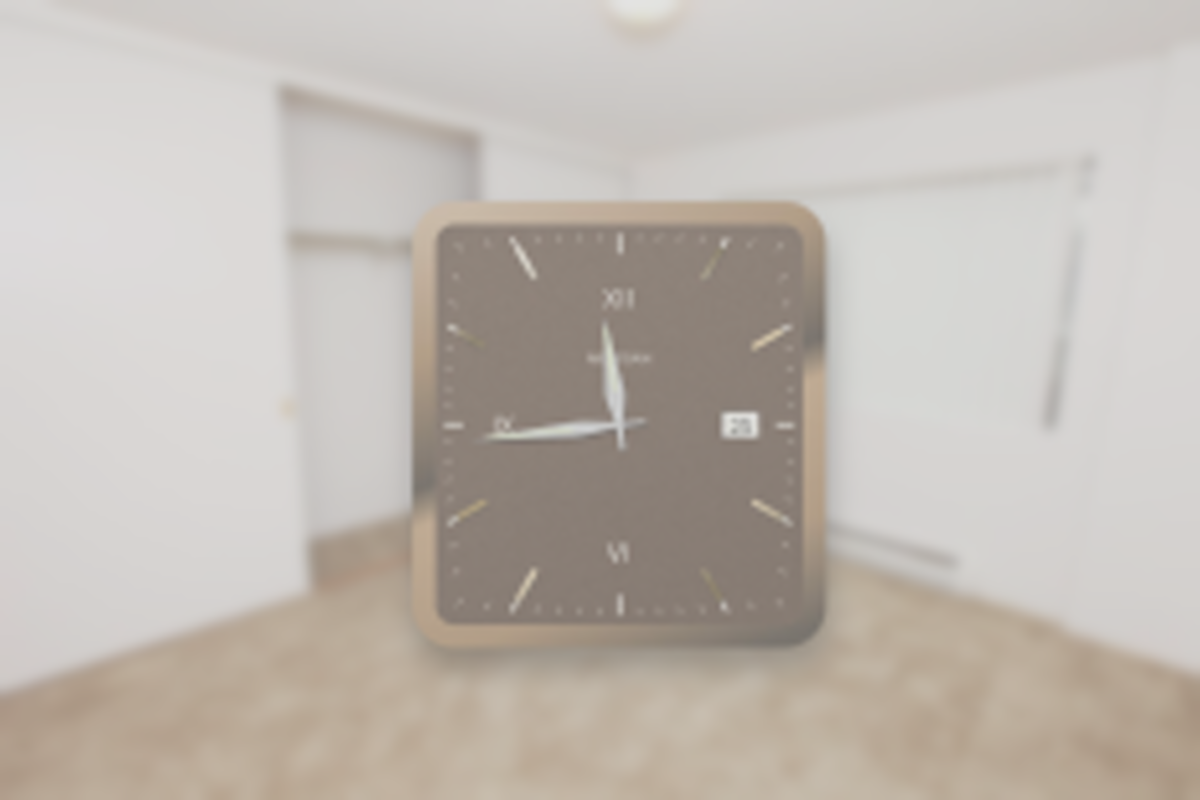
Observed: **11:44**
